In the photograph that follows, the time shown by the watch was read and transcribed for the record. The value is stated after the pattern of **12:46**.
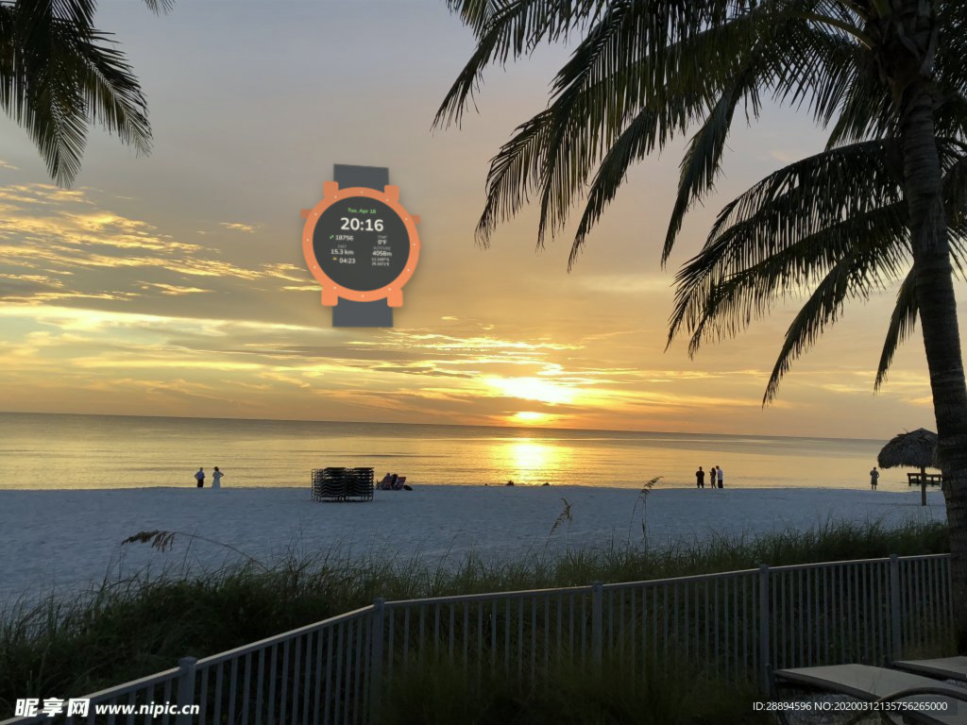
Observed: **20:16**
